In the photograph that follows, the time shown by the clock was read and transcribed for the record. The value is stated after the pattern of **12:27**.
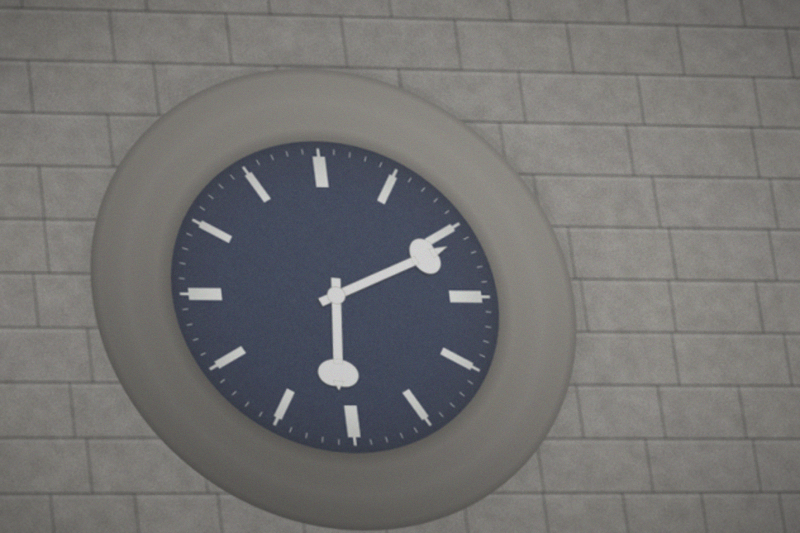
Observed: **6:11**
